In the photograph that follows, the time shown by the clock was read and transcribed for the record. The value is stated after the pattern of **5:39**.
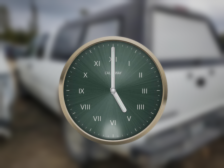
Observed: **5:00**
